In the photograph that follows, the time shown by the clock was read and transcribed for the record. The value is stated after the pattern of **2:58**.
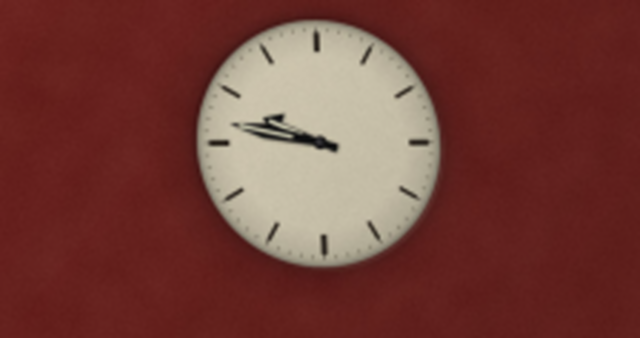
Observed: **9:47**
